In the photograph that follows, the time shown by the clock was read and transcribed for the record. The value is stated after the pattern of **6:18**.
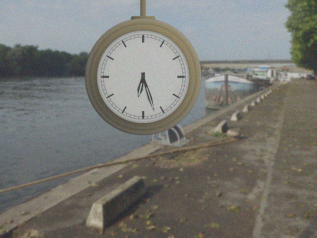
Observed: **6:27**
